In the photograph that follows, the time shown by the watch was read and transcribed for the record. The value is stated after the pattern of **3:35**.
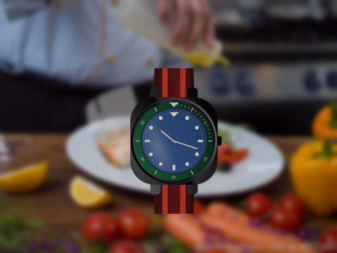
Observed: **10:18**
